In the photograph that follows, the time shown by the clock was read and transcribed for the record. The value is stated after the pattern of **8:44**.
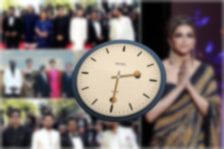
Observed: **2:30**
